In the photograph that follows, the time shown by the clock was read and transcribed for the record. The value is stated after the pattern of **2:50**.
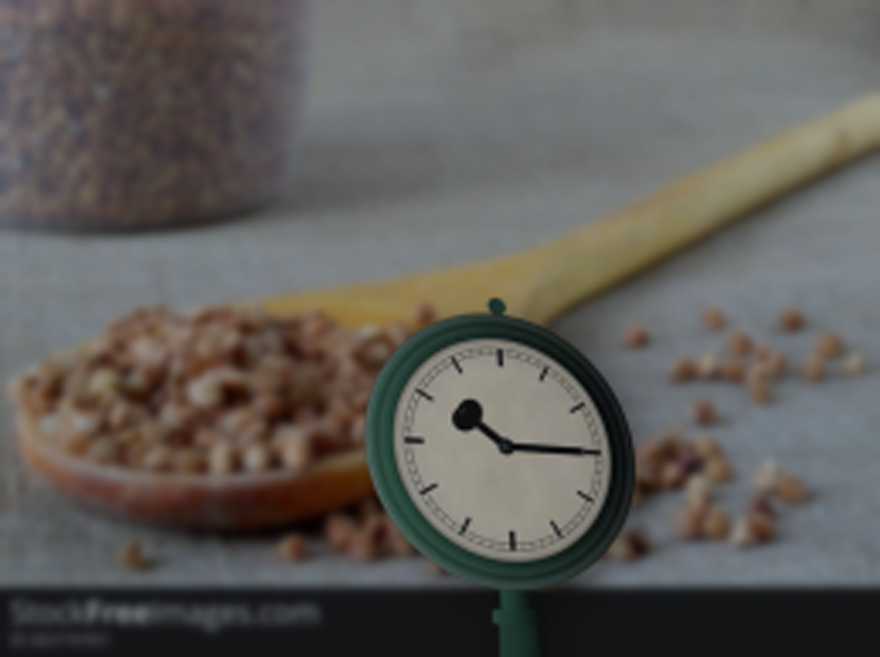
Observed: **10:15**
